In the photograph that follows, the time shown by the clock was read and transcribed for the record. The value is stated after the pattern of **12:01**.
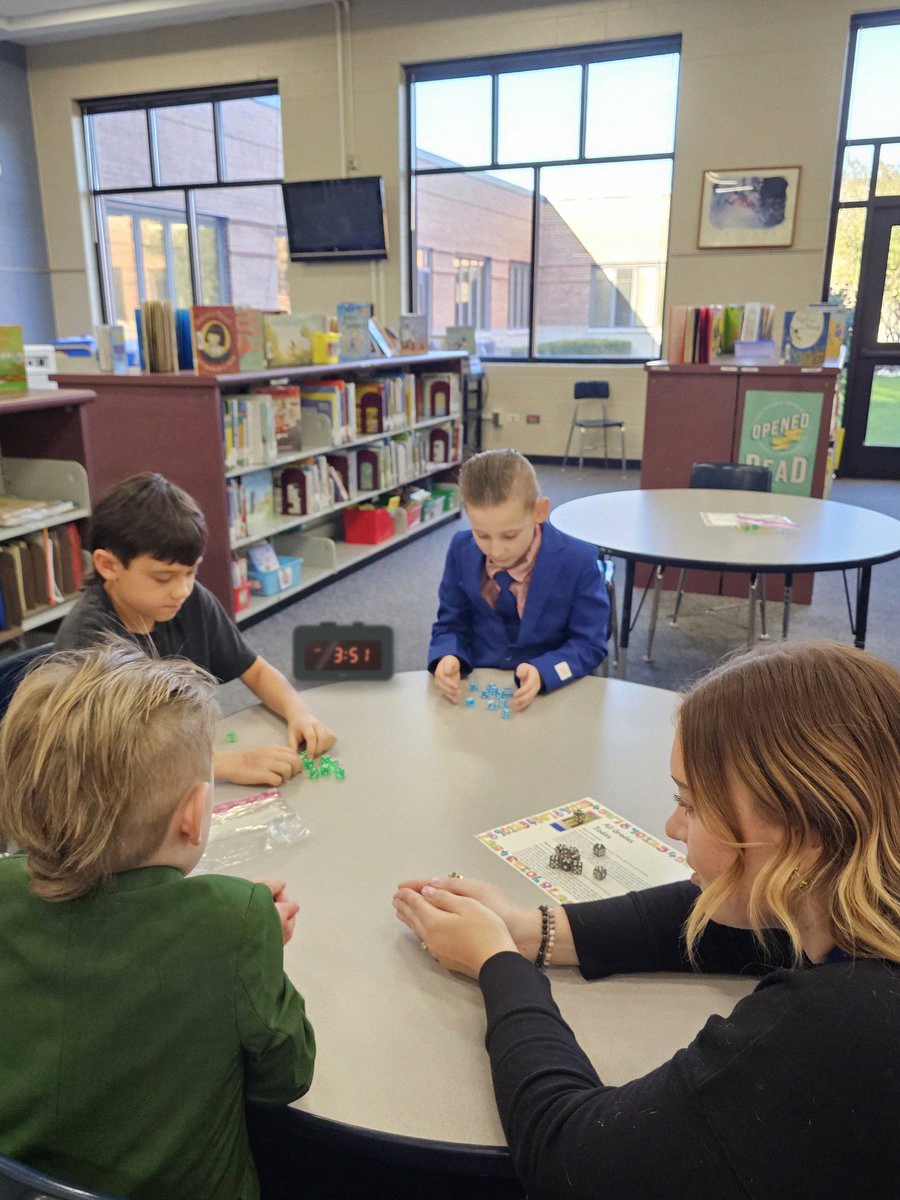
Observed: **3:51**
